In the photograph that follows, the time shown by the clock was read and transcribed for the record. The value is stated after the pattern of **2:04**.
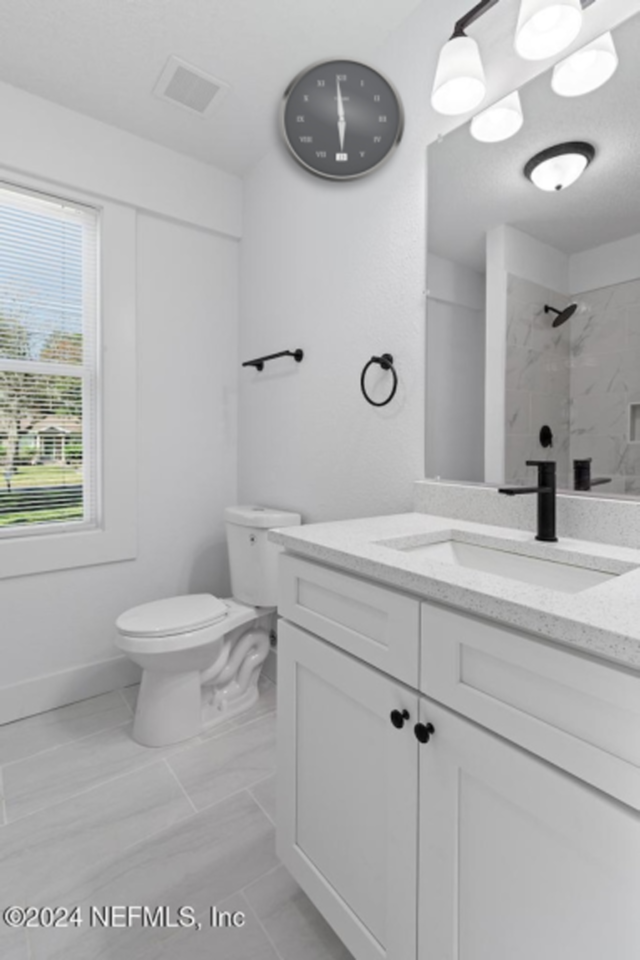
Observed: **5:59**
